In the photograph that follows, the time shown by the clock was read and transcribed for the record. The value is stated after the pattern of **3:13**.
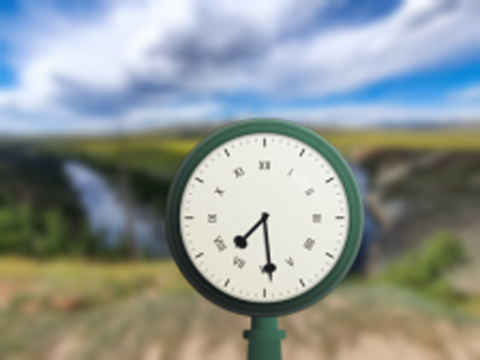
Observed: **7:29**
